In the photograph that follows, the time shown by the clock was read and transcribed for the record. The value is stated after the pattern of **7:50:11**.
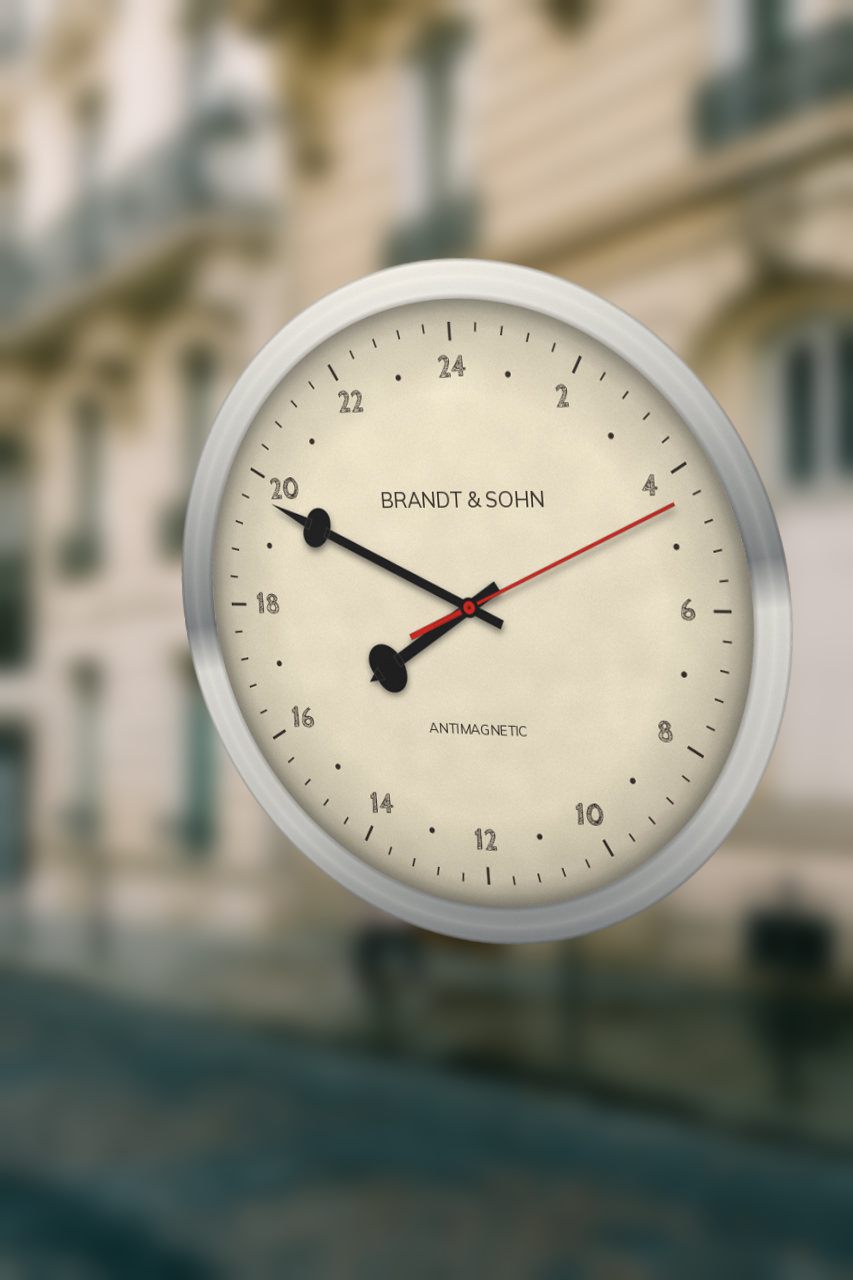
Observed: **15:49:11**
